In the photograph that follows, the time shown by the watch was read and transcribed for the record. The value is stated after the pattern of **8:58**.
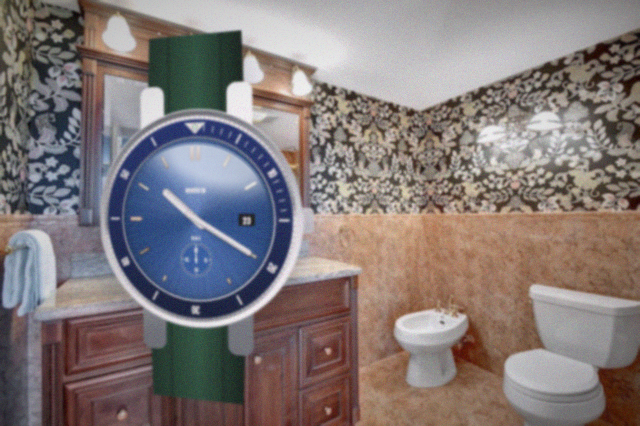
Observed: **10:20**
